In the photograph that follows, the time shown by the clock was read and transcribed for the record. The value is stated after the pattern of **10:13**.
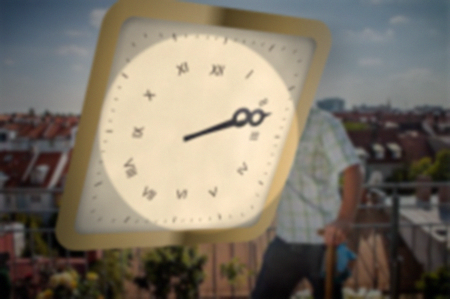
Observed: **2:12**
